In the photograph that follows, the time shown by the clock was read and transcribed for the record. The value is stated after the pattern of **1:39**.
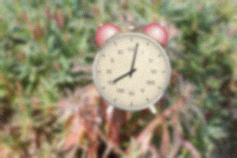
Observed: **8:02**
